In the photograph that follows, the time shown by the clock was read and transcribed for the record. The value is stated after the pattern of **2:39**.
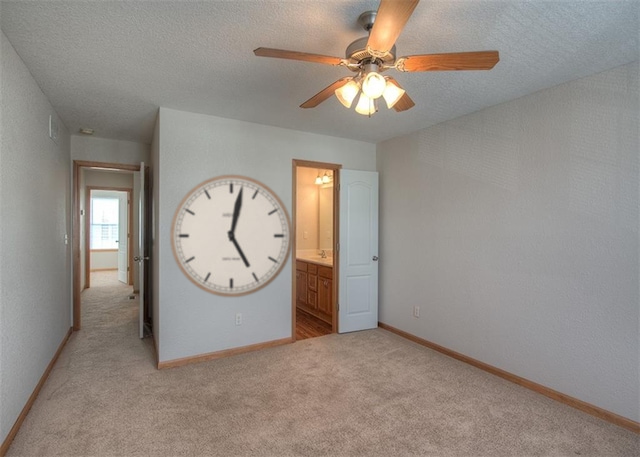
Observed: **5:02**
